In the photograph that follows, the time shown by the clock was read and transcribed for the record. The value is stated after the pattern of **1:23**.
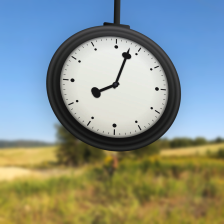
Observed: **8:03**
